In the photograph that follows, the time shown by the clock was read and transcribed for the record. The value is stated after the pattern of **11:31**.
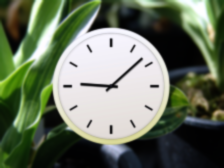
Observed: **9:08**
